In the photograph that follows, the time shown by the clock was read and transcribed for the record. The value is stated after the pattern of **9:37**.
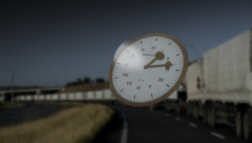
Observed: **1:13**
